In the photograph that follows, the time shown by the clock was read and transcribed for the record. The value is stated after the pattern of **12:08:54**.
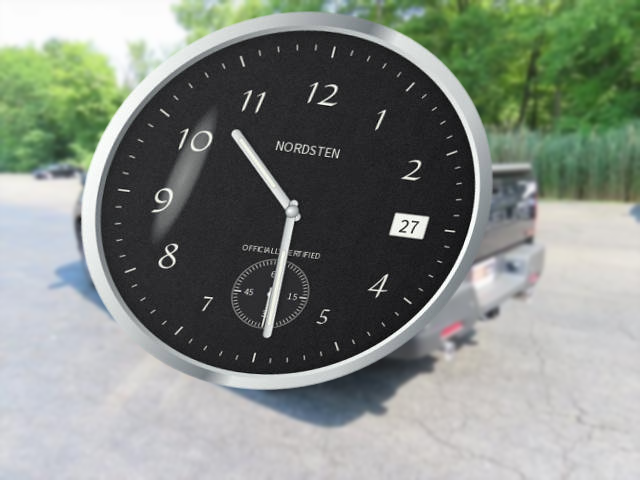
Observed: **10:29:30**
